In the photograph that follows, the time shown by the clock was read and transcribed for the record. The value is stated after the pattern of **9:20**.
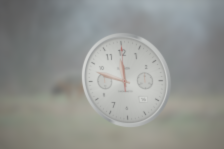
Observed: **11:48**
